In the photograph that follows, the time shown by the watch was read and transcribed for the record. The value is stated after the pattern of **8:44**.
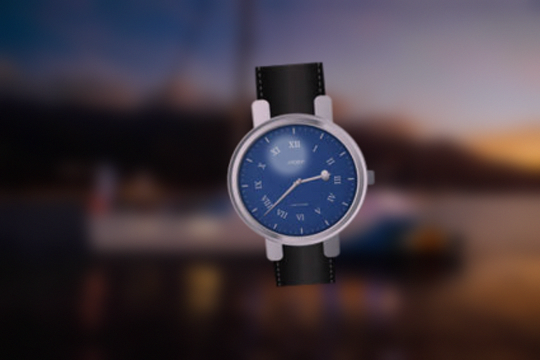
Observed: **2:38**
